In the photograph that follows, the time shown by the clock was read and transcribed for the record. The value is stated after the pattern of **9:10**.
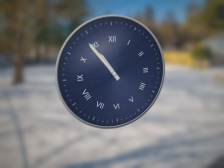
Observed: **10:54**
